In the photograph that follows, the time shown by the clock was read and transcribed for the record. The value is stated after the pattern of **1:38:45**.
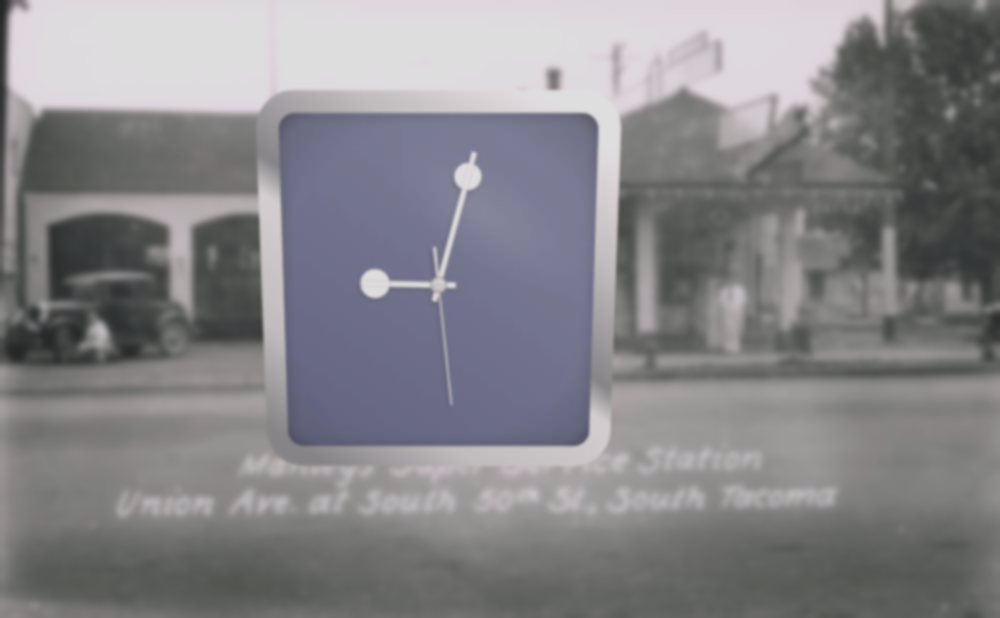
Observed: **9:02:29**
